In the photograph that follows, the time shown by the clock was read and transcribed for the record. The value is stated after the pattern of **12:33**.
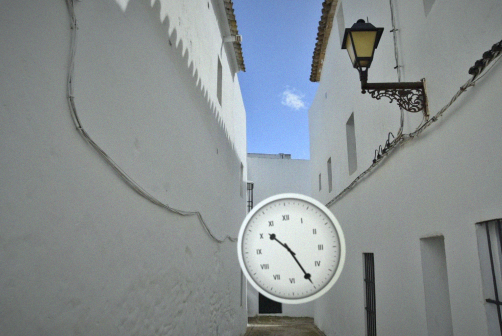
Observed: **10:25**
